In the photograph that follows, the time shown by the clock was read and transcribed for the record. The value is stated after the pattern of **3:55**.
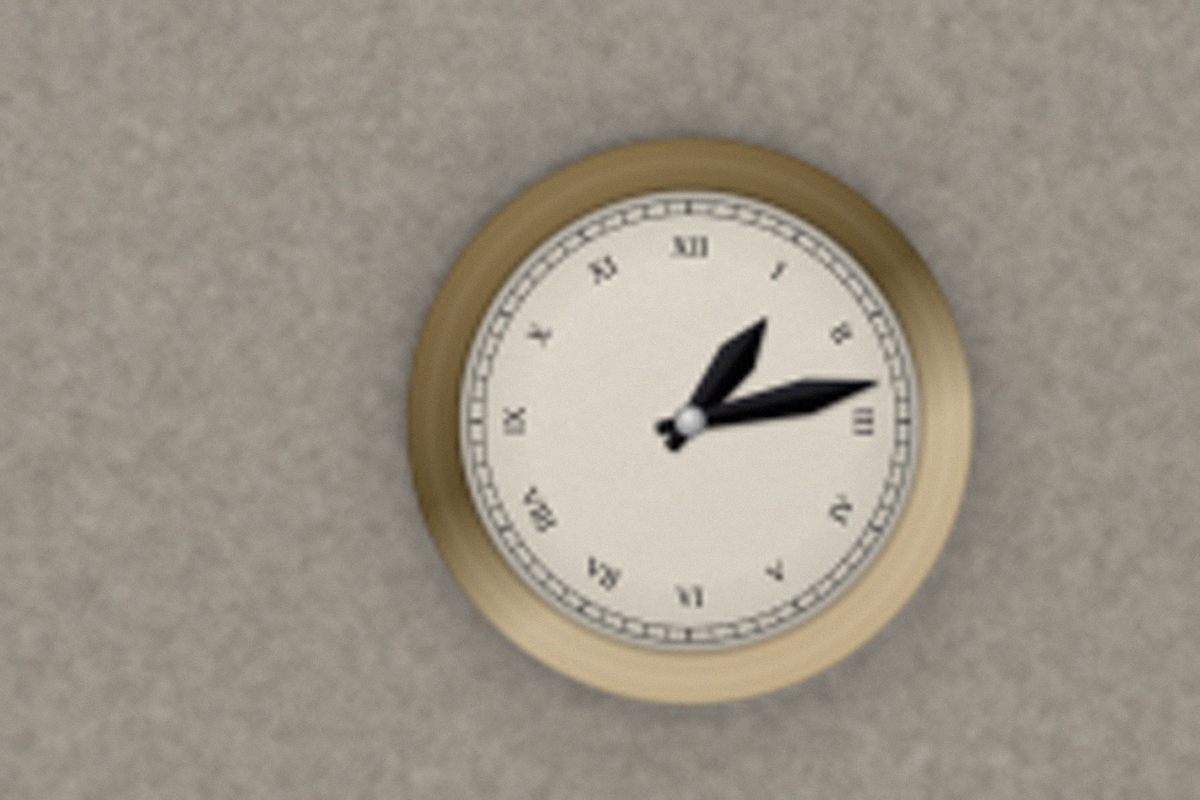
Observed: **1:13**
